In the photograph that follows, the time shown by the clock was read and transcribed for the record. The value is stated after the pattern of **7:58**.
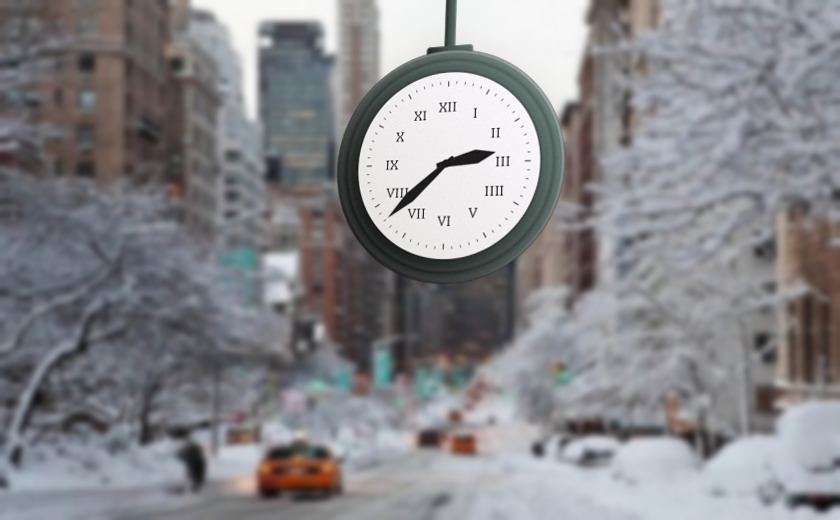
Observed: **2:38**
